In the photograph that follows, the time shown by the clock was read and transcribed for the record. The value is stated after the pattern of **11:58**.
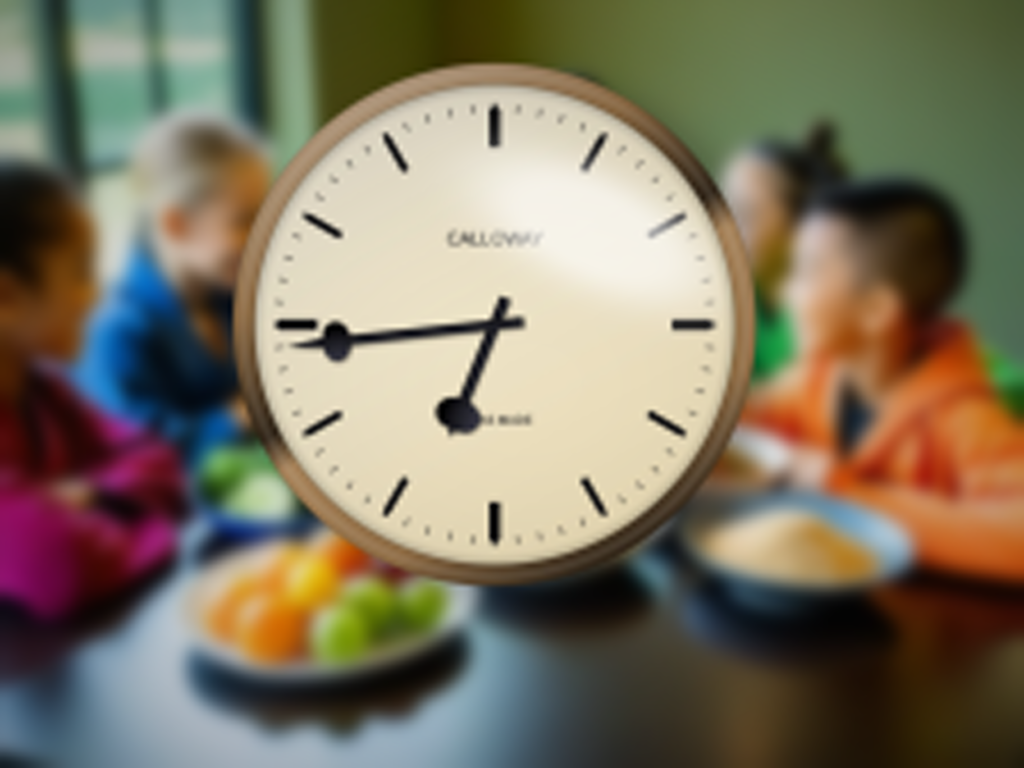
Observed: **6:44**
